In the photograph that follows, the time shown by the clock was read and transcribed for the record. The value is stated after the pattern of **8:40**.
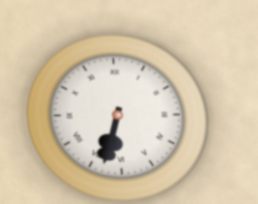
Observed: **6:33**
